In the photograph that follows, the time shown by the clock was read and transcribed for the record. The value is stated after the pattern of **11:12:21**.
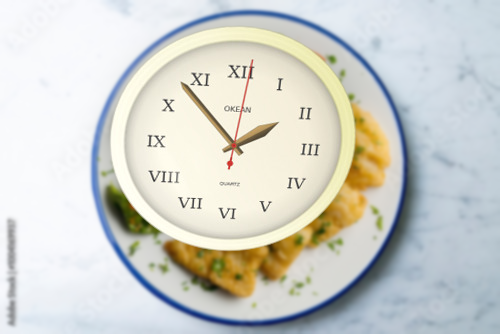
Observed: **1:53:01**
